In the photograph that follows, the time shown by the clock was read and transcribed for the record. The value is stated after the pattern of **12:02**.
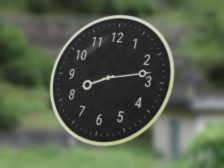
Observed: **8:13**
